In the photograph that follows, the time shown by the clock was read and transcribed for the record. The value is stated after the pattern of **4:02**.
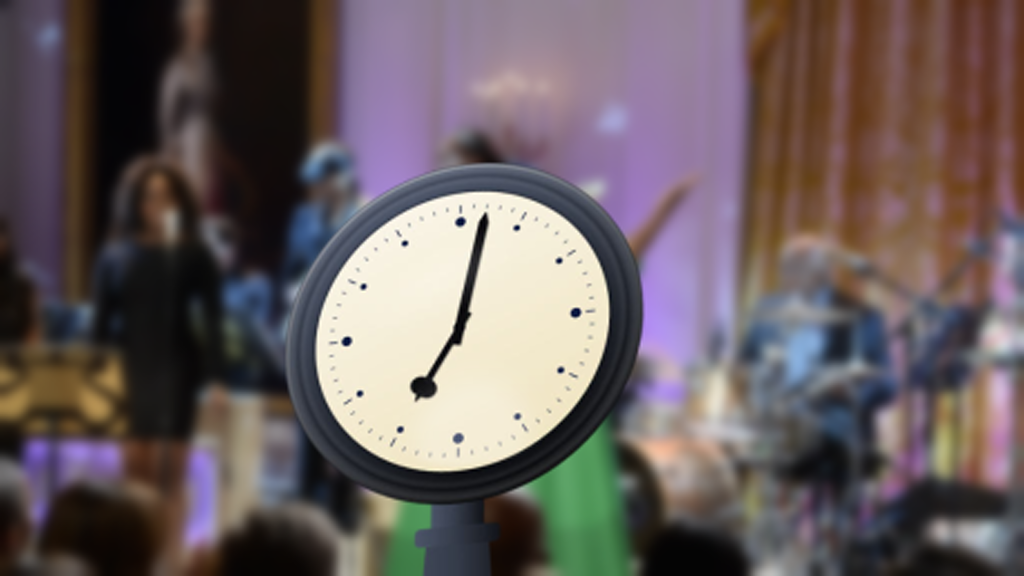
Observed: **7:02**
